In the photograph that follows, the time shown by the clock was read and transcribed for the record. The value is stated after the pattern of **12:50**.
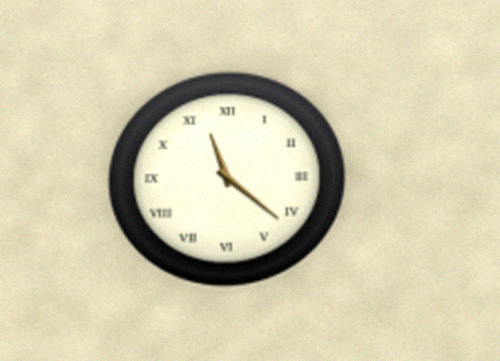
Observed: **11:22**
